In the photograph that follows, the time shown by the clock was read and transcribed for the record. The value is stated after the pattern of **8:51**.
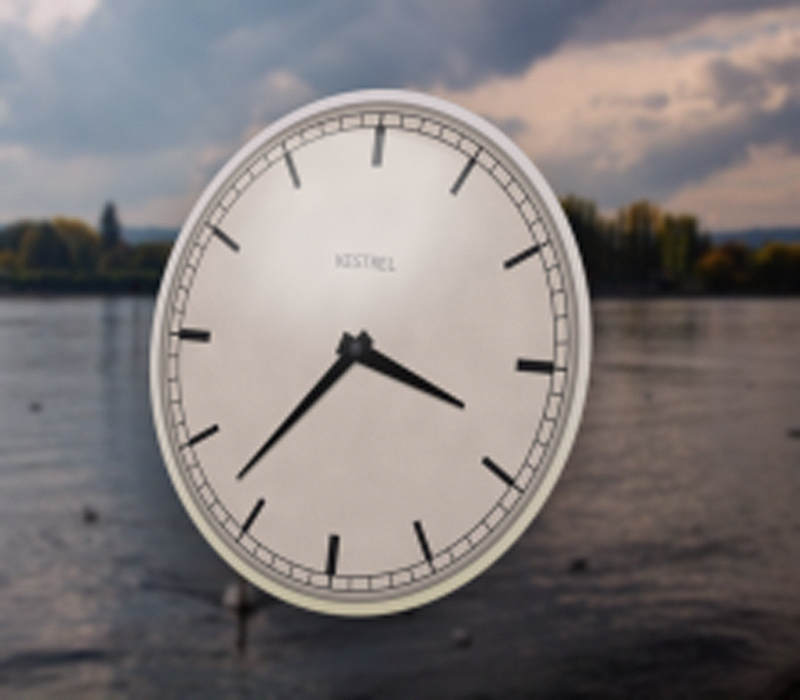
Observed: **3:37**
